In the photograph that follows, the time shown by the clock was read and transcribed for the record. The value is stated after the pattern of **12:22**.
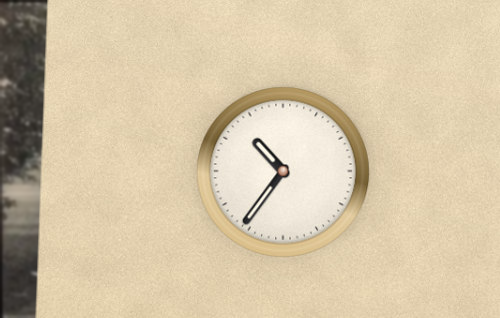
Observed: **10:36**
